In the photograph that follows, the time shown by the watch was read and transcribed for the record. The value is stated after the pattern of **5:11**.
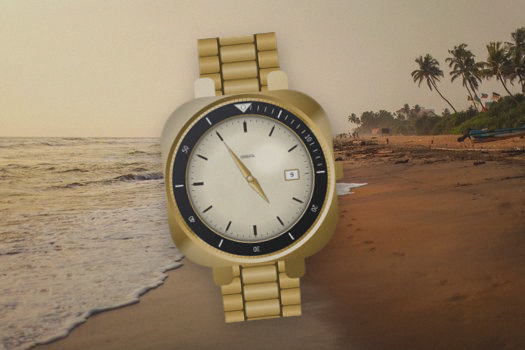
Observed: **4:55**
